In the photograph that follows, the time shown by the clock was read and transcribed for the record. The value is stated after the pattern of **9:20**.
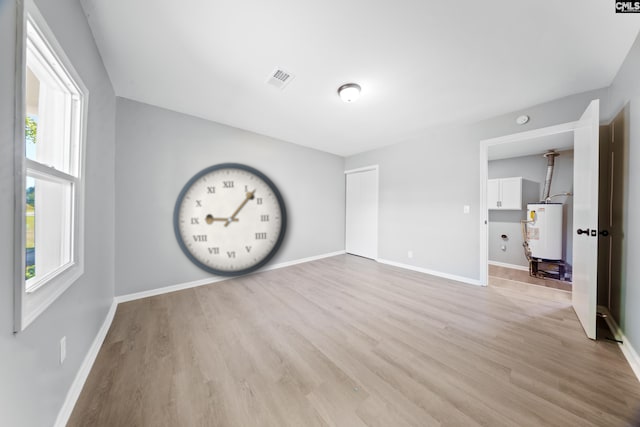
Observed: **9:07**
